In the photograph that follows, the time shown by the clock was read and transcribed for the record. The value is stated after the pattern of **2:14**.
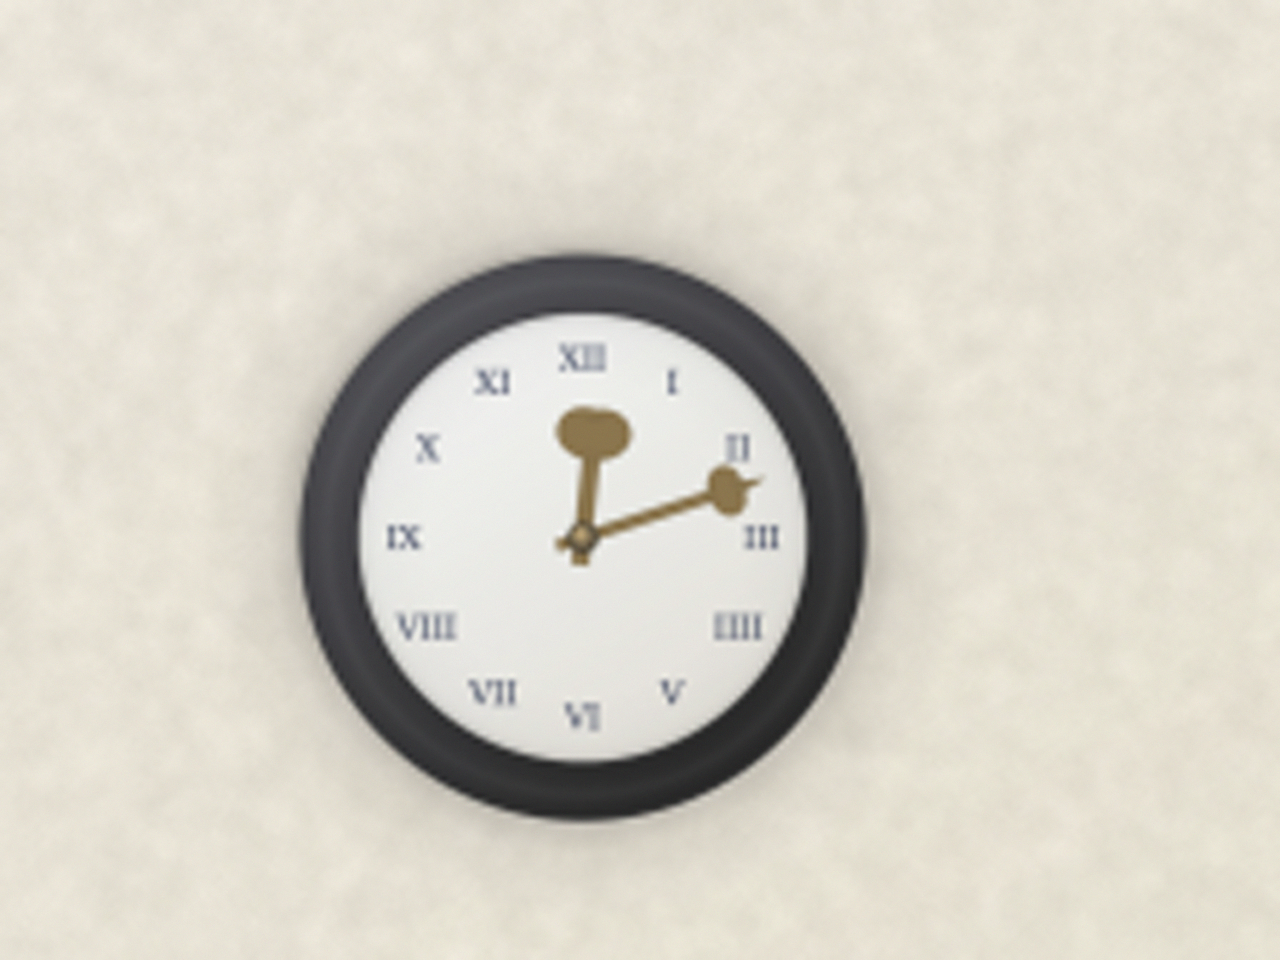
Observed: **12:12**
